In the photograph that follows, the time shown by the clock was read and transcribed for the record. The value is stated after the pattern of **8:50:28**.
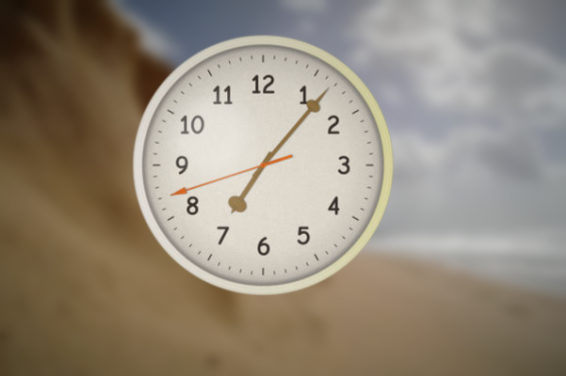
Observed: **7:06:42**
